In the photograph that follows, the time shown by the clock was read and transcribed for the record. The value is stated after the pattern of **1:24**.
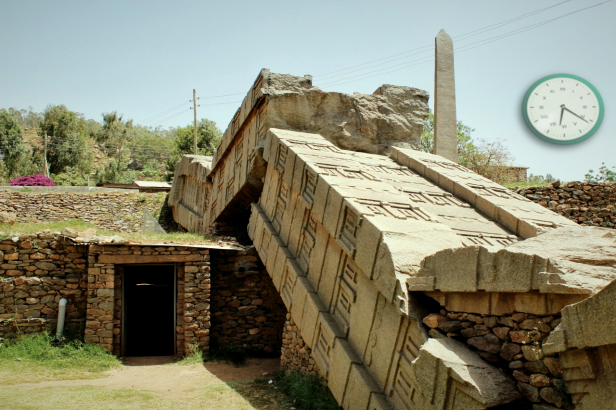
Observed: **6:21**
